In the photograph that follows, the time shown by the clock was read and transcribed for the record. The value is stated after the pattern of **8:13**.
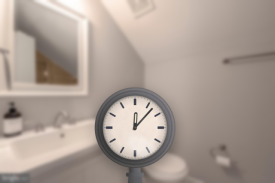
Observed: **12:07**
